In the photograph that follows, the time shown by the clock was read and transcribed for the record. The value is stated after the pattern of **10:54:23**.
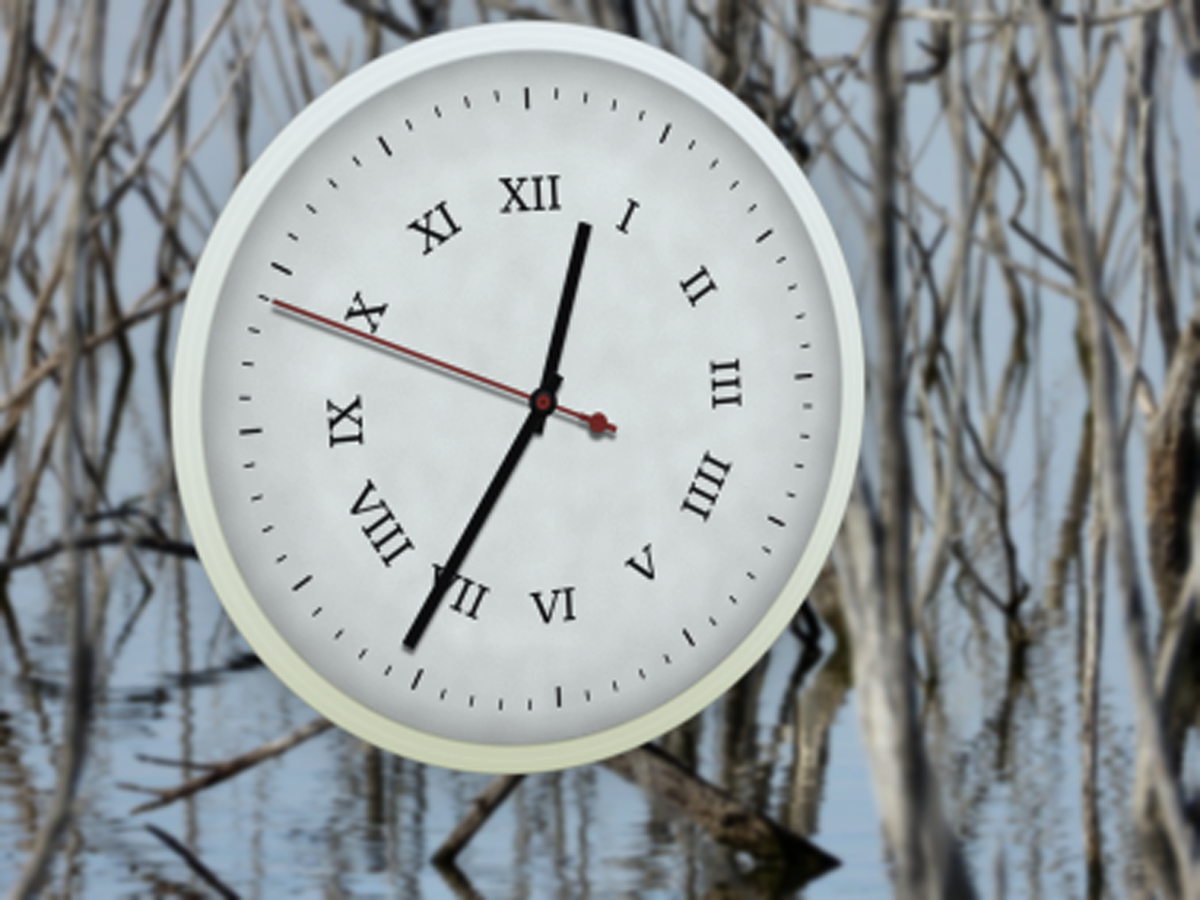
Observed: **12:35:49**
